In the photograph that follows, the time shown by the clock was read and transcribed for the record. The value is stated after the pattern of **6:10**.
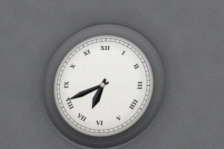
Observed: **6:41**
